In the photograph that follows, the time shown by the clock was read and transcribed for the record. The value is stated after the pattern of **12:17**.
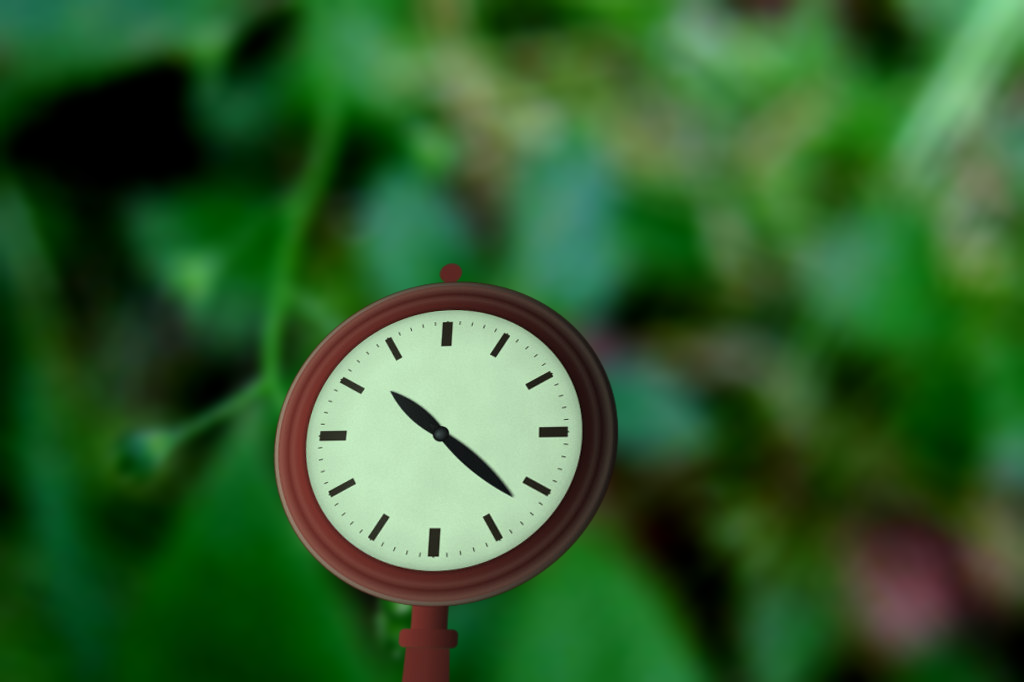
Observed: **10:22**
